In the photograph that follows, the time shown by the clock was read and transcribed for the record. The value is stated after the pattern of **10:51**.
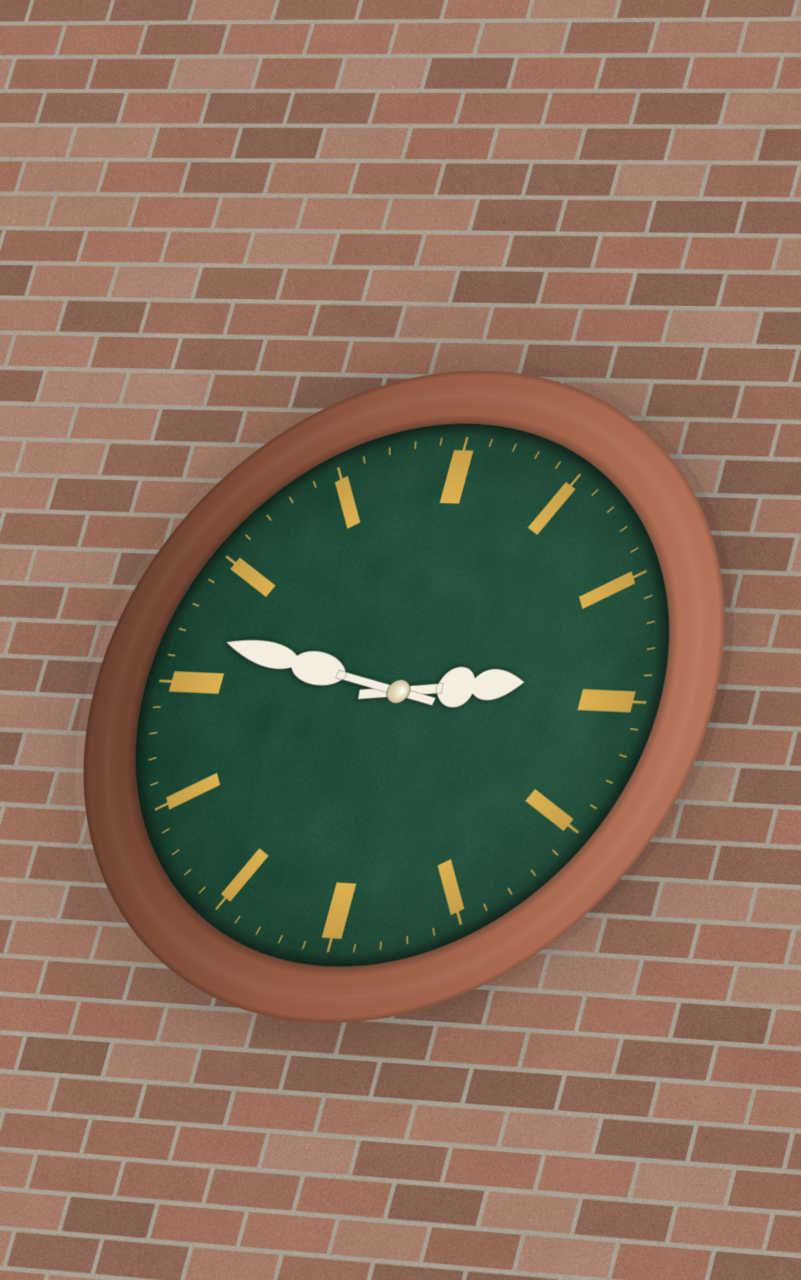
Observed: **2:47**
